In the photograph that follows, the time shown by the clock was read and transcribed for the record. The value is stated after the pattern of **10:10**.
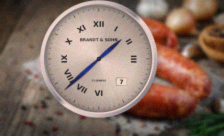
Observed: **1:38**
